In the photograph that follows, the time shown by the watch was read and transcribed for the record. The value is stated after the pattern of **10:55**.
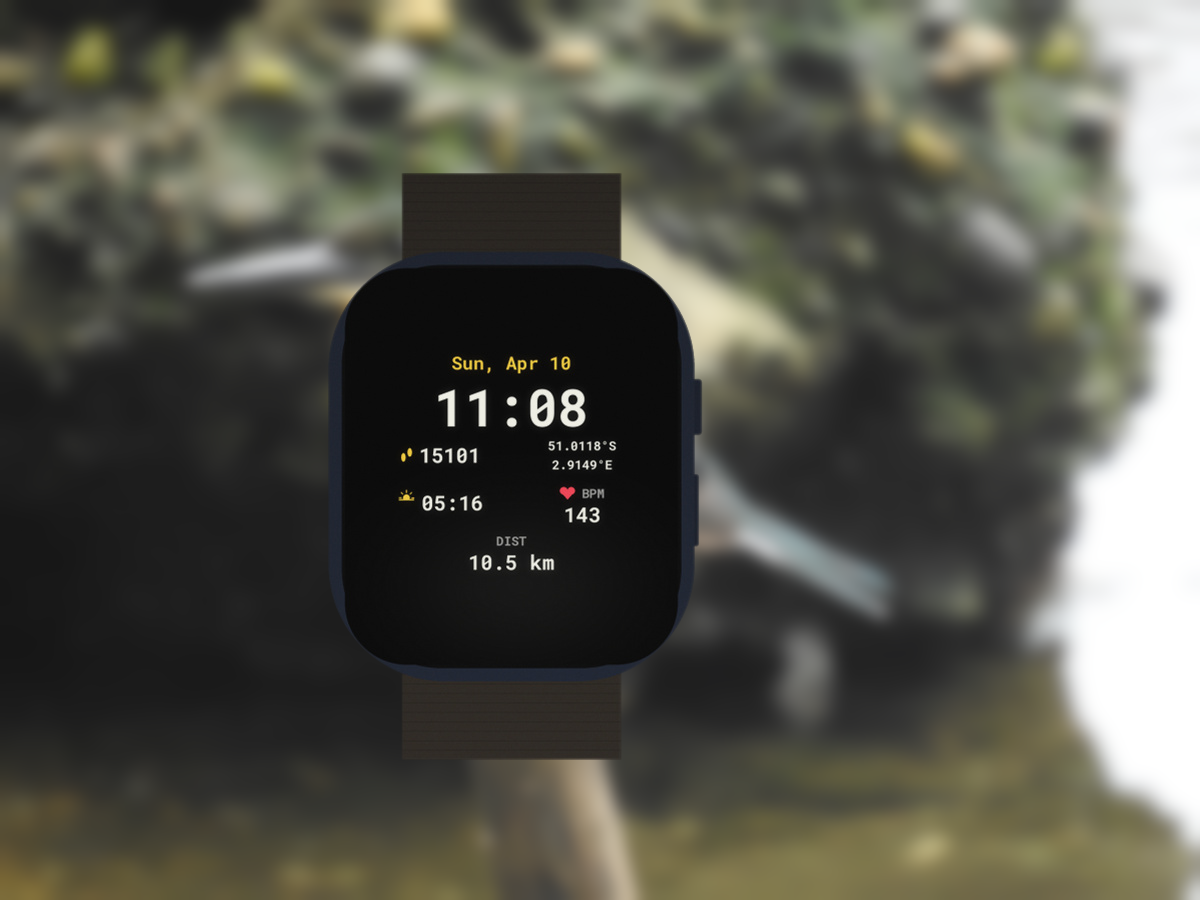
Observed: **11:08**
